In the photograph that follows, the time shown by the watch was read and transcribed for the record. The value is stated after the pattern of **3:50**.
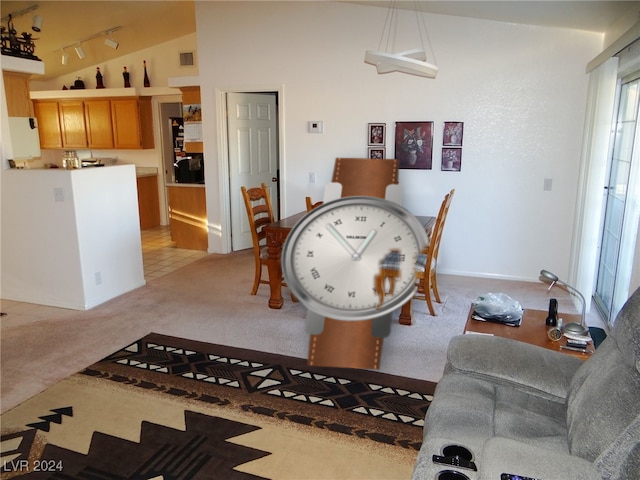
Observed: **12:53**
